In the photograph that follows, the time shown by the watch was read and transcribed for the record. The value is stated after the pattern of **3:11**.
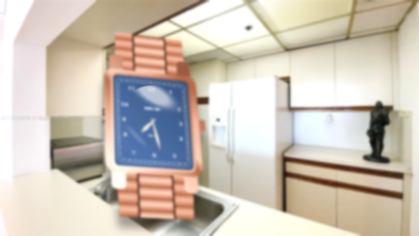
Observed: **7:28**
